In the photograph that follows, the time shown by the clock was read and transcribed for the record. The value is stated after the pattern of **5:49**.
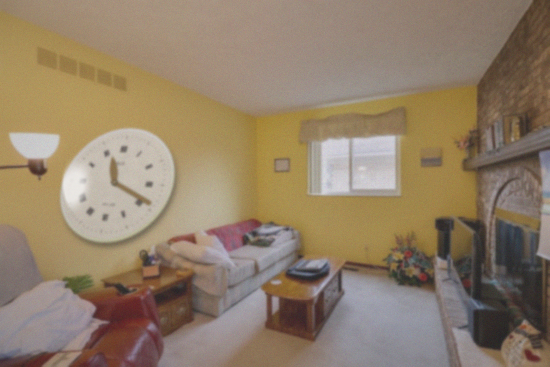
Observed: **11:19**
